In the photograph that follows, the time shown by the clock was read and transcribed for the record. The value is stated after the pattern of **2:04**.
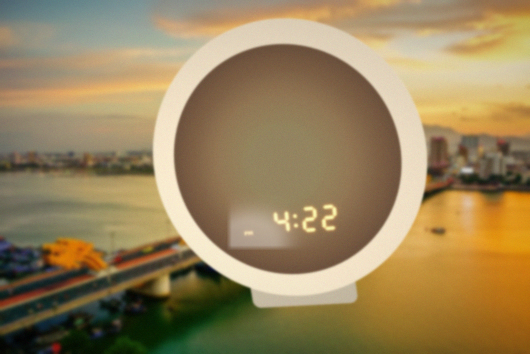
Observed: **4:22**
